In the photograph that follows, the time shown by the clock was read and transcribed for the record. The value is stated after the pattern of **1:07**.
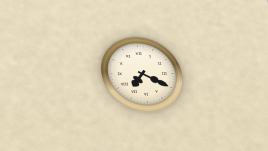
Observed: **7:20**
